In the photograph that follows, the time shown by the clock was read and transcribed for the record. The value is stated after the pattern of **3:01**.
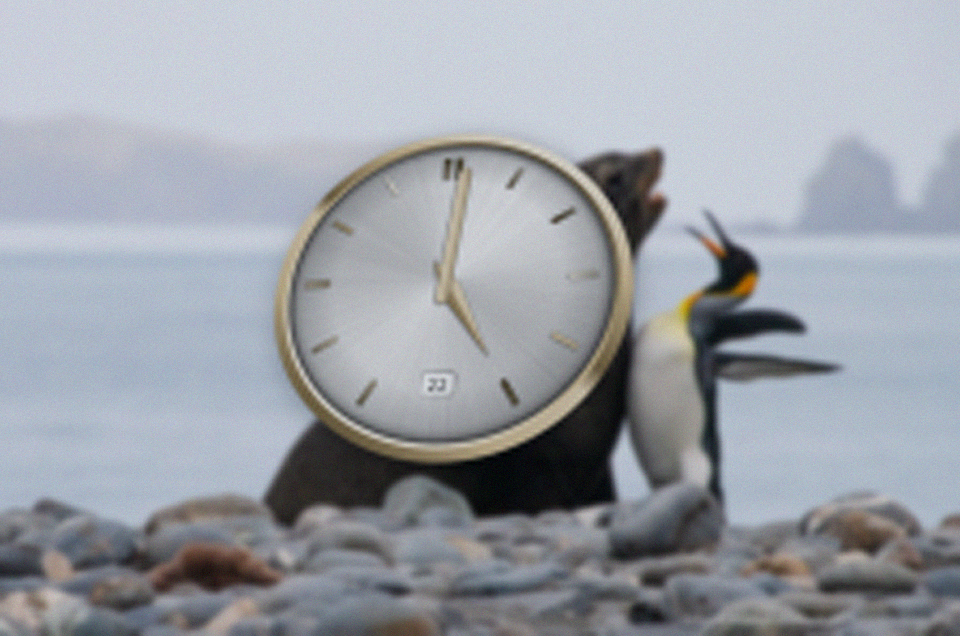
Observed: **5:01**
